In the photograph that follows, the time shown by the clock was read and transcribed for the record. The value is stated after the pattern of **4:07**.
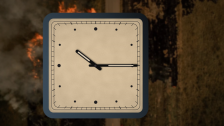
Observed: **10:15**
